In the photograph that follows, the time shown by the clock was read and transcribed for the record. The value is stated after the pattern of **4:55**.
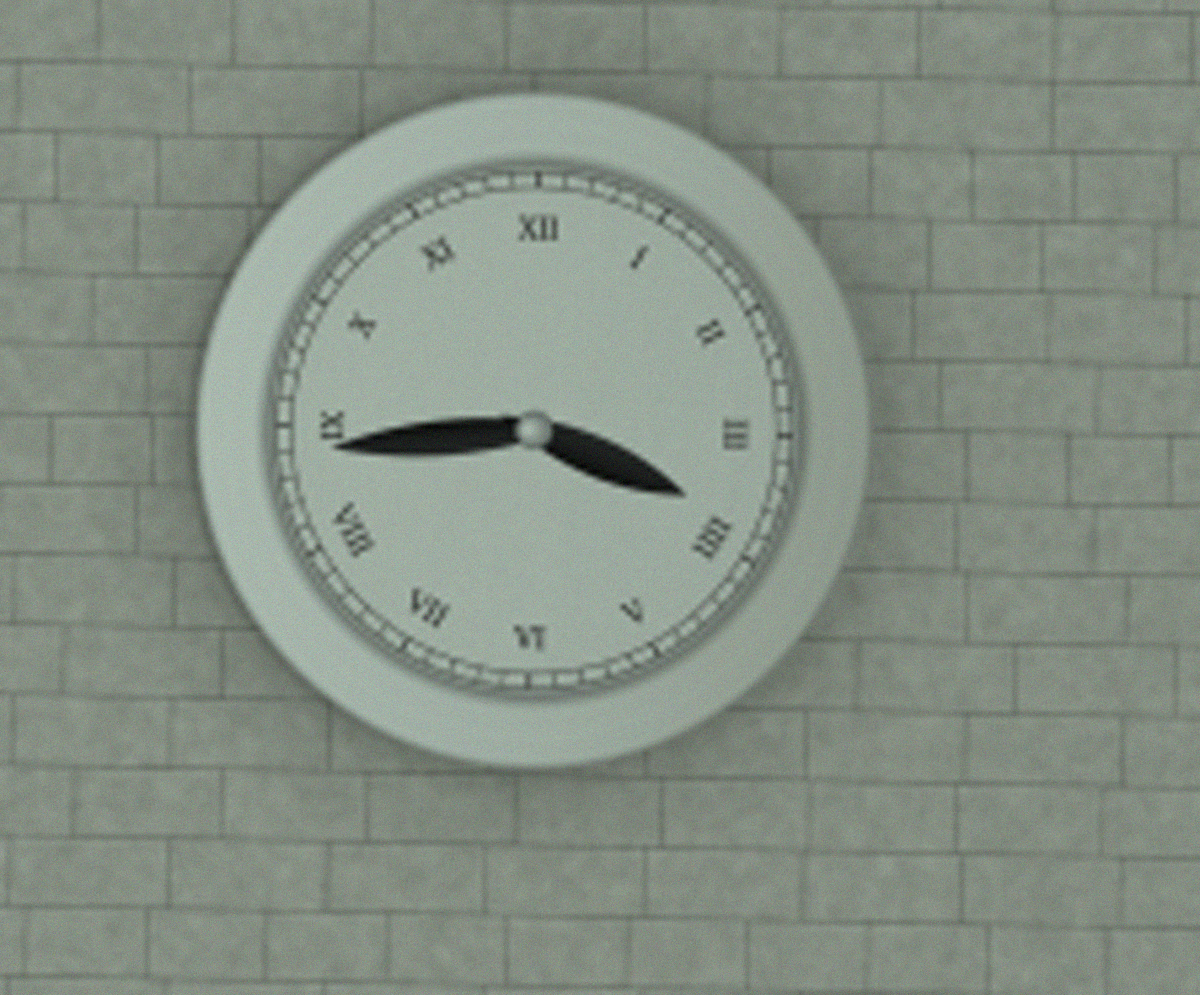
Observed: **3:44**
